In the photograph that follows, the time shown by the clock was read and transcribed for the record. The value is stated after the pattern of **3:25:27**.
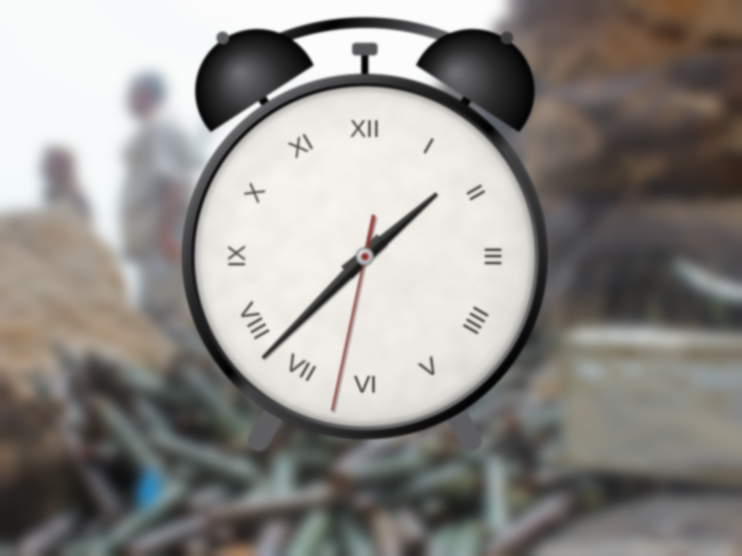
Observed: **1:37:32**
